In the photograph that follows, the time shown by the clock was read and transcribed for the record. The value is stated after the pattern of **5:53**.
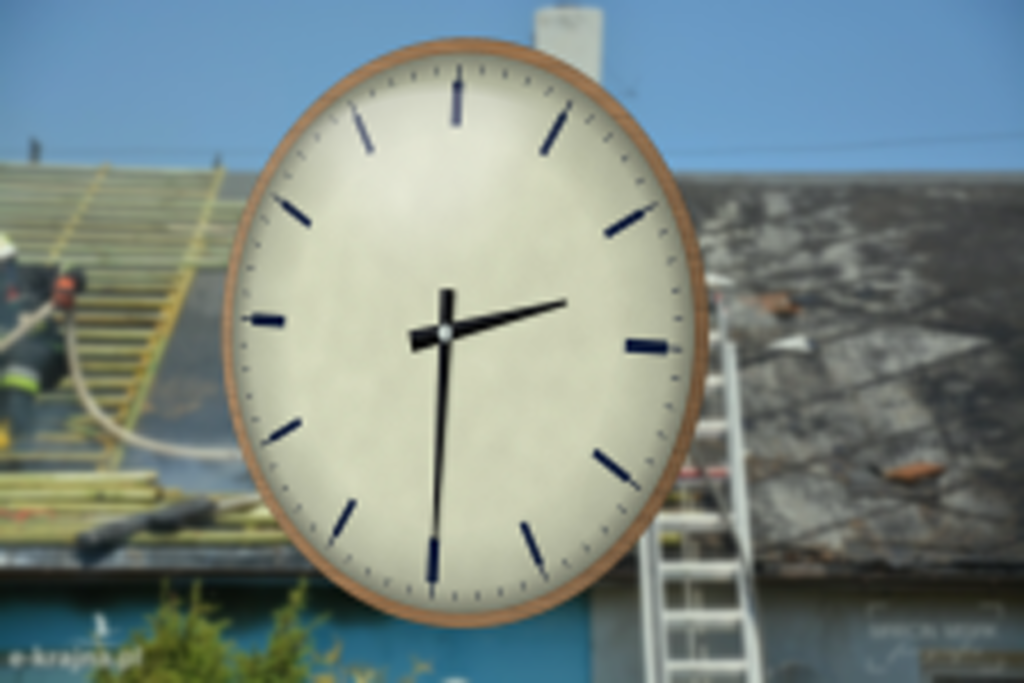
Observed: **2:30**
